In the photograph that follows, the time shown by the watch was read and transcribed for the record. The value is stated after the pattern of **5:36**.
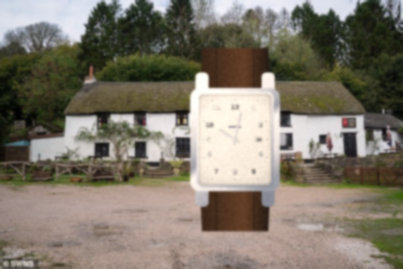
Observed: **10:02**
